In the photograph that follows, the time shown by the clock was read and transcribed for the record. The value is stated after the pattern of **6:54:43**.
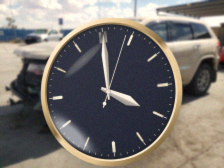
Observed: **4:00:04**
